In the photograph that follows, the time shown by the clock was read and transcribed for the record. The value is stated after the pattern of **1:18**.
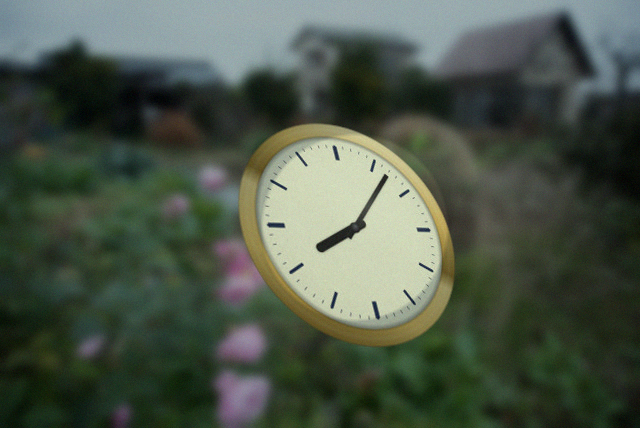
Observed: **8:07**
